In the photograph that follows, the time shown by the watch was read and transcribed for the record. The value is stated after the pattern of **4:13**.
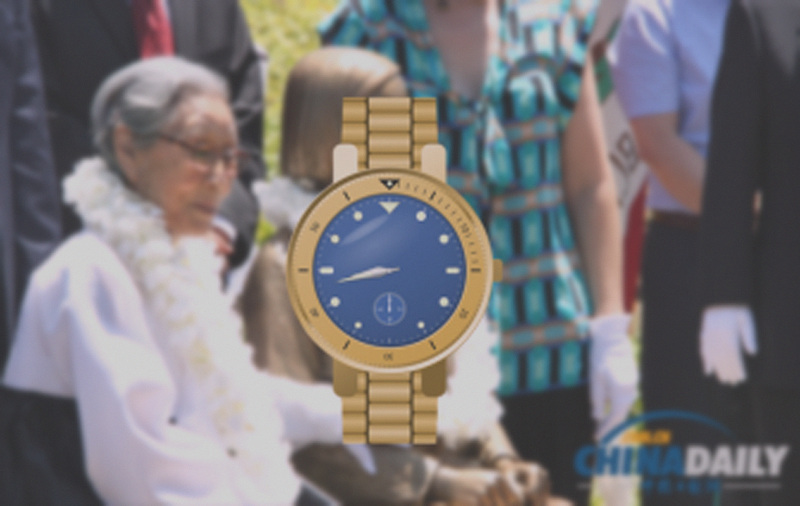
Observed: **8:43**
